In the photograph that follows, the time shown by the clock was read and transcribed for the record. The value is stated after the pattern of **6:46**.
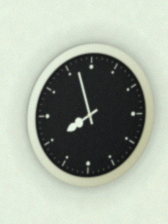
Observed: **7:57**
